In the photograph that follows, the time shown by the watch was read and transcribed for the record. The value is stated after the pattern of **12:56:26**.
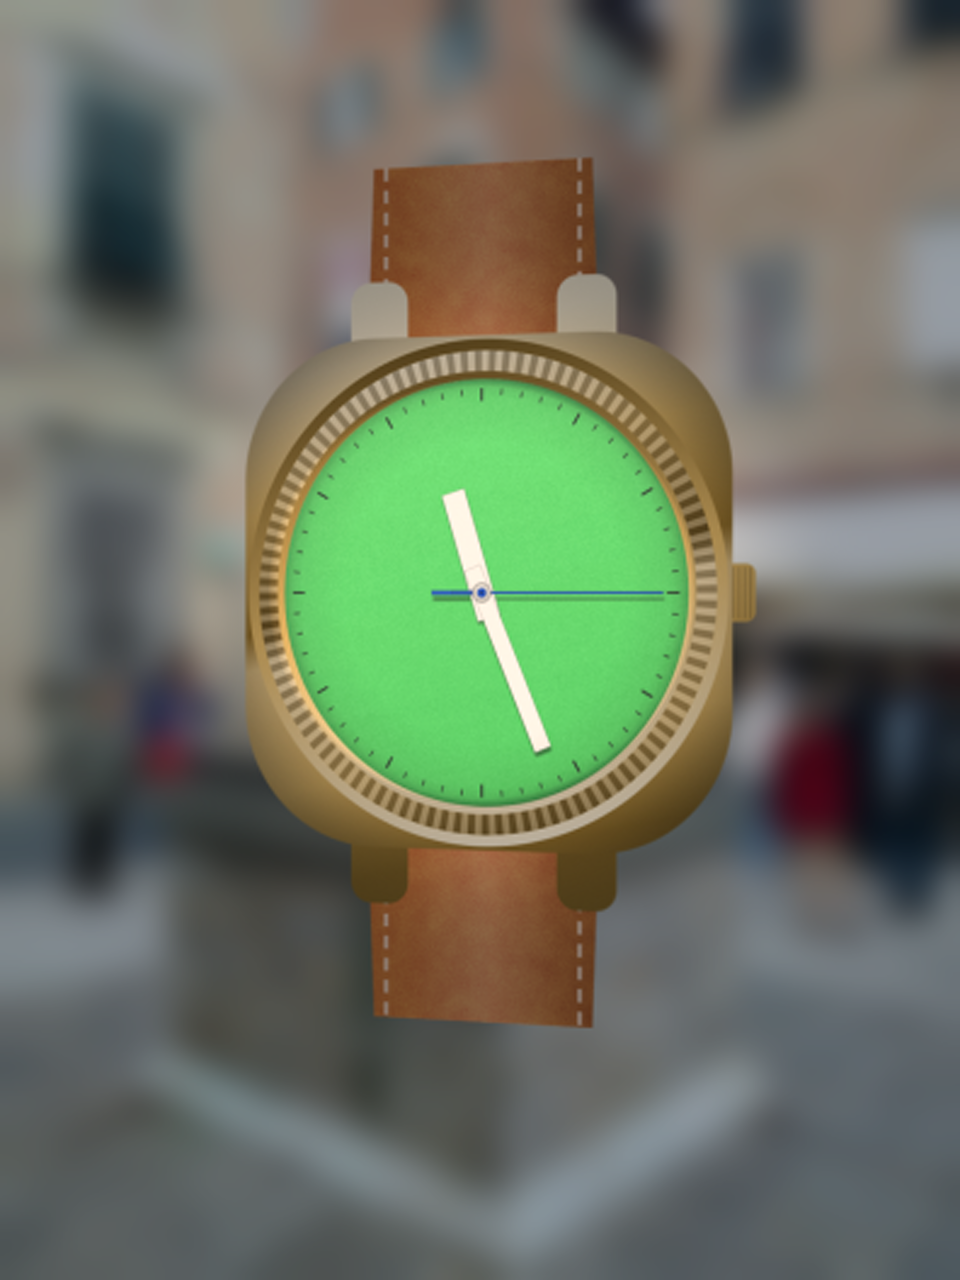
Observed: **11:26:15**
